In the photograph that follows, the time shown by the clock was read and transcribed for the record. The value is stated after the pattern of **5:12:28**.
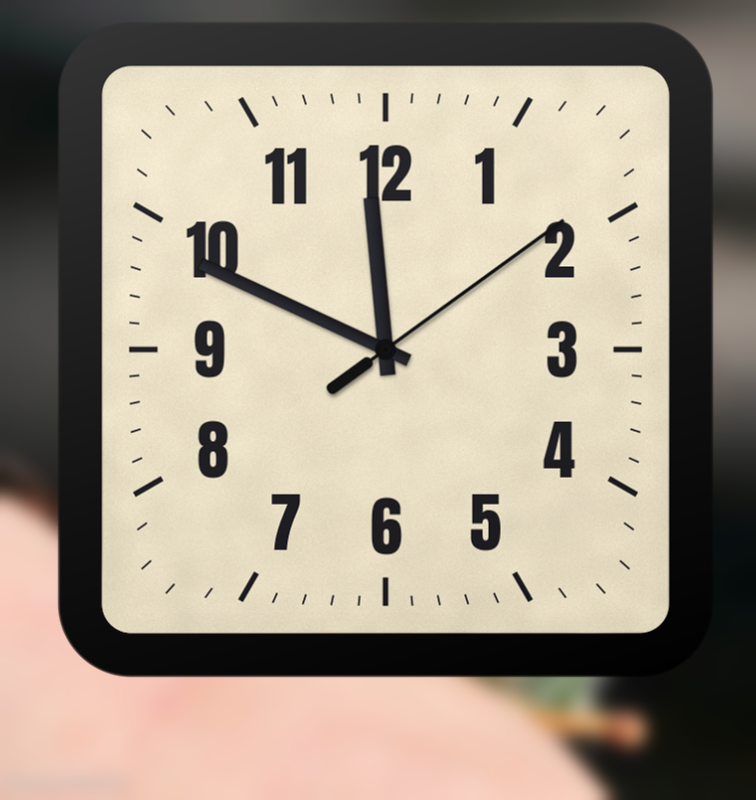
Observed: **11:49:09**
